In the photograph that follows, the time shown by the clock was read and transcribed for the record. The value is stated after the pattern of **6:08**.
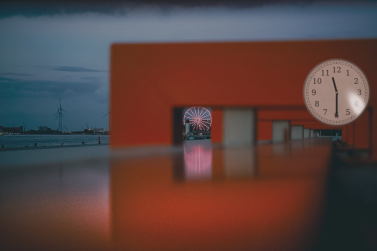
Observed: **11:30**
